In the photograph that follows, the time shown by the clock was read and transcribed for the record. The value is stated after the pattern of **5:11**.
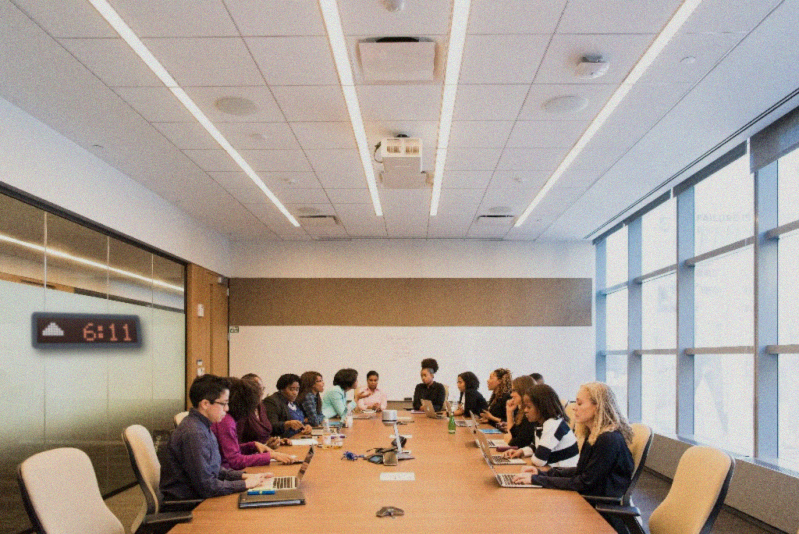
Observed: **6:11**
